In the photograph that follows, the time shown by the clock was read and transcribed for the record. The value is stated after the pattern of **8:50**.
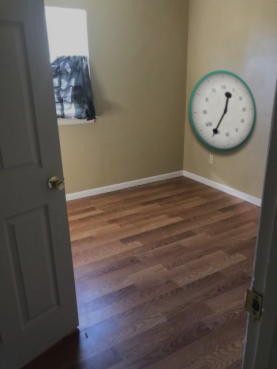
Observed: **12:36**
